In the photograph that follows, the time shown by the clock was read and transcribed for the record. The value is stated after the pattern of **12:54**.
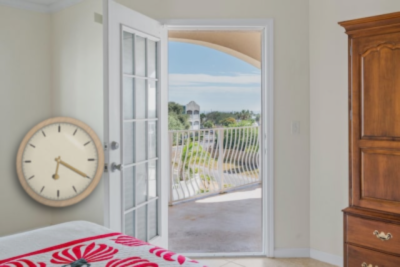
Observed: **6:20**
